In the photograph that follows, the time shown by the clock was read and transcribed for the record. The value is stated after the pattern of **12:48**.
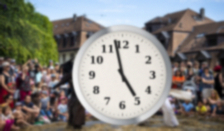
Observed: **4:58**
